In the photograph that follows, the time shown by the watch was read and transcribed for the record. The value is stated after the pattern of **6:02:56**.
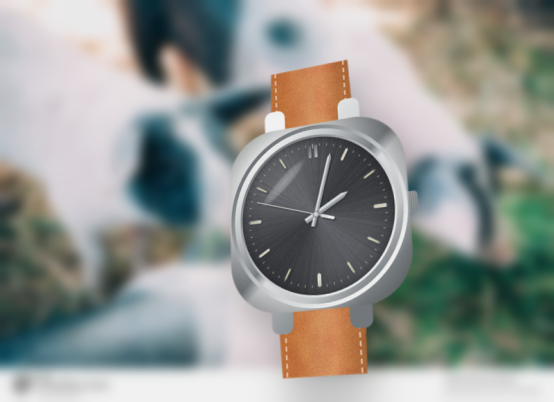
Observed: **2:02:48**
